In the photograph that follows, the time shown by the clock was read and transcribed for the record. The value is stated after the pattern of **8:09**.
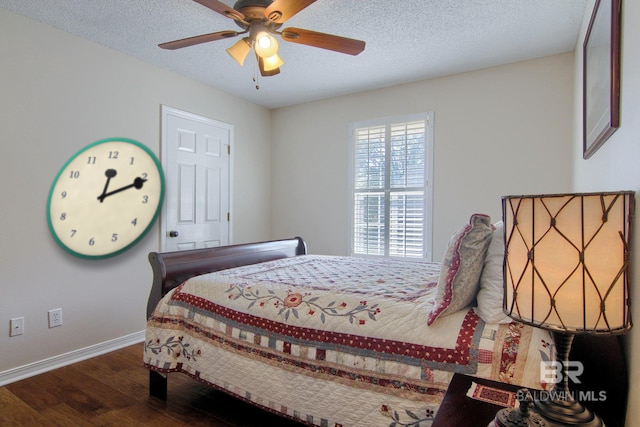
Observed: **12:11**
